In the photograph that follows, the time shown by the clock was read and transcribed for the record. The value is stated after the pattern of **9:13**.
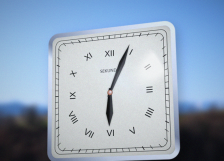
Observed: **6:04**
